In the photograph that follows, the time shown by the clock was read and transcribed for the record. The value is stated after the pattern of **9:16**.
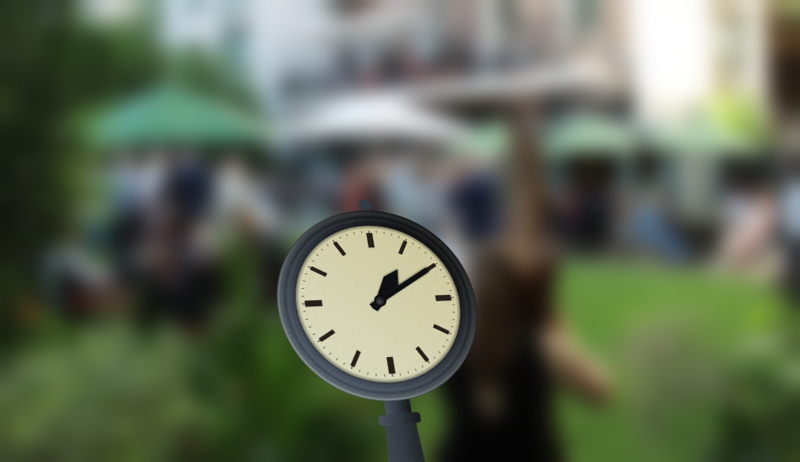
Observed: **1:10**
